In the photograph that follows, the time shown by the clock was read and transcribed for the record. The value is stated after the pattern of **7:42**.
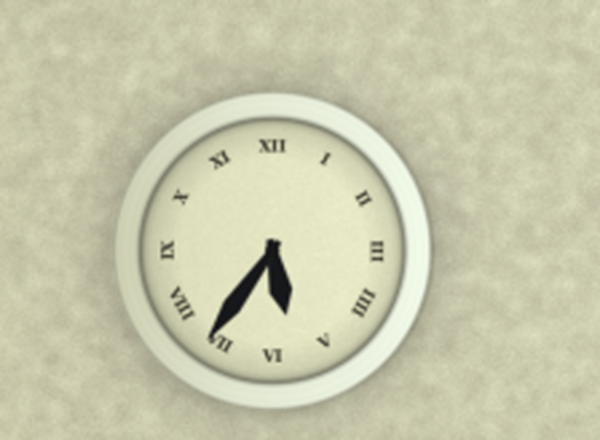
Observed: **5:36**
